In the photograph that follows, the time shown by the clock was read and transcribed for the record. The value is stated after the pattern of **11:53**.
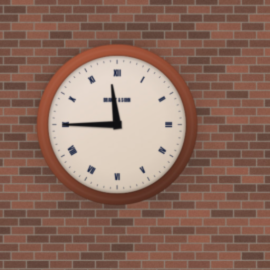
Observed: **11:45**
